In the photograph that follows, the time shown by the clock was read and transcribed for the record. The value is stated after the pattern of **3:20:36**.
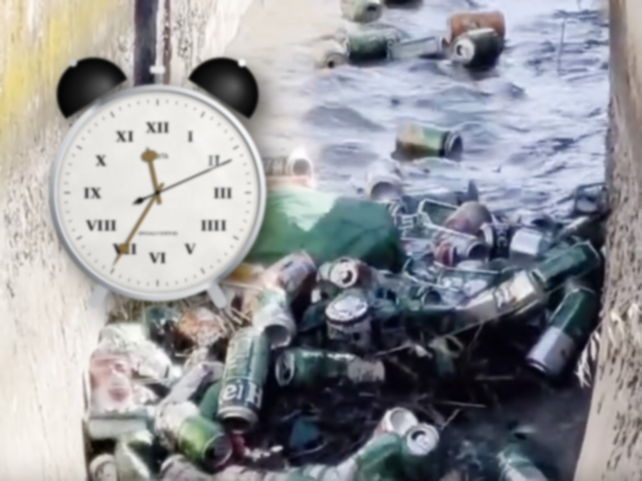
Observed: **11:35:11**
